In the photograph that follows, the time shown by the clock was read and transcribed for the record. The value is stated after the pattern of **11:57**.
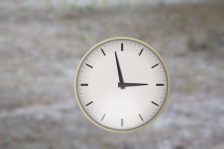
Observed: **2:58**
